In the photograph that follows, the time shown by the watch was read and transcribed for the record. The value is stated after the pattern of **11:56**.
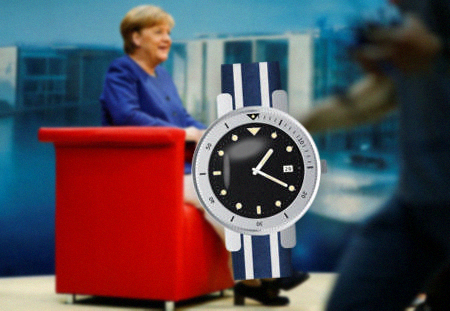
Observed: **1:20**
